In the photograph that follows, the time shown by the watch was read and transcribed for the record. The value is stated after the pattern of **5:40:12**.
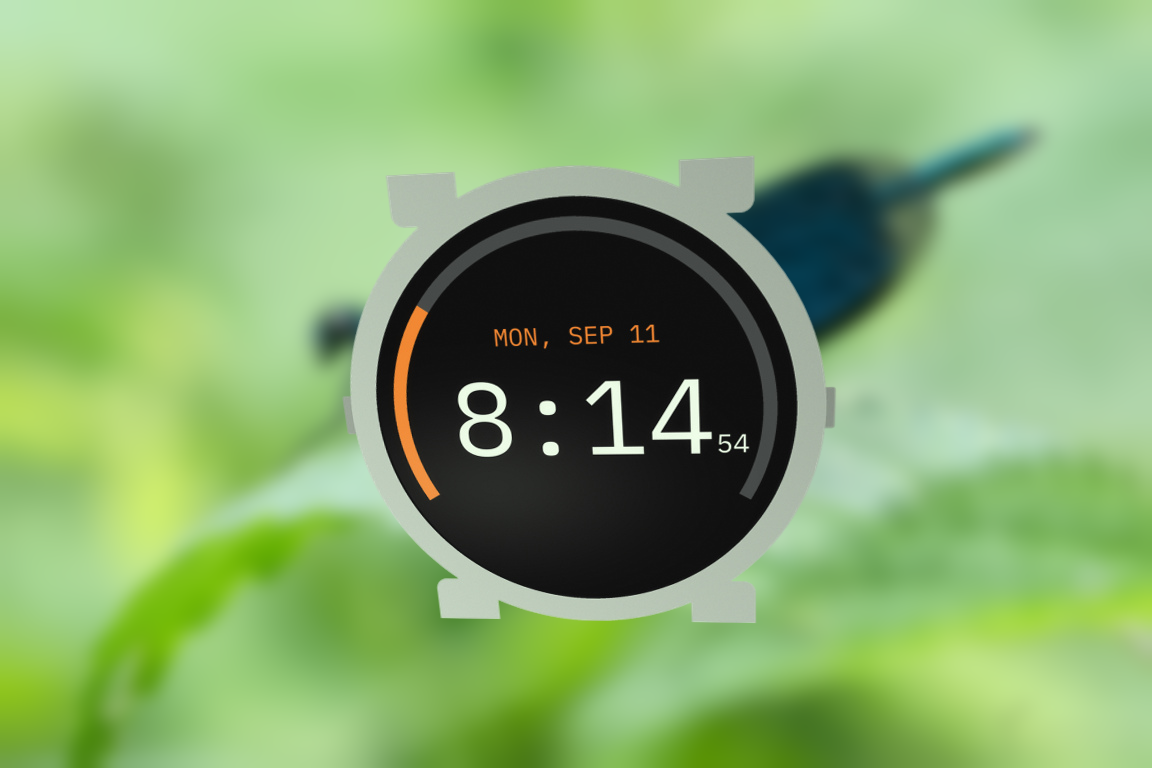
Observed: **8:14:54**
